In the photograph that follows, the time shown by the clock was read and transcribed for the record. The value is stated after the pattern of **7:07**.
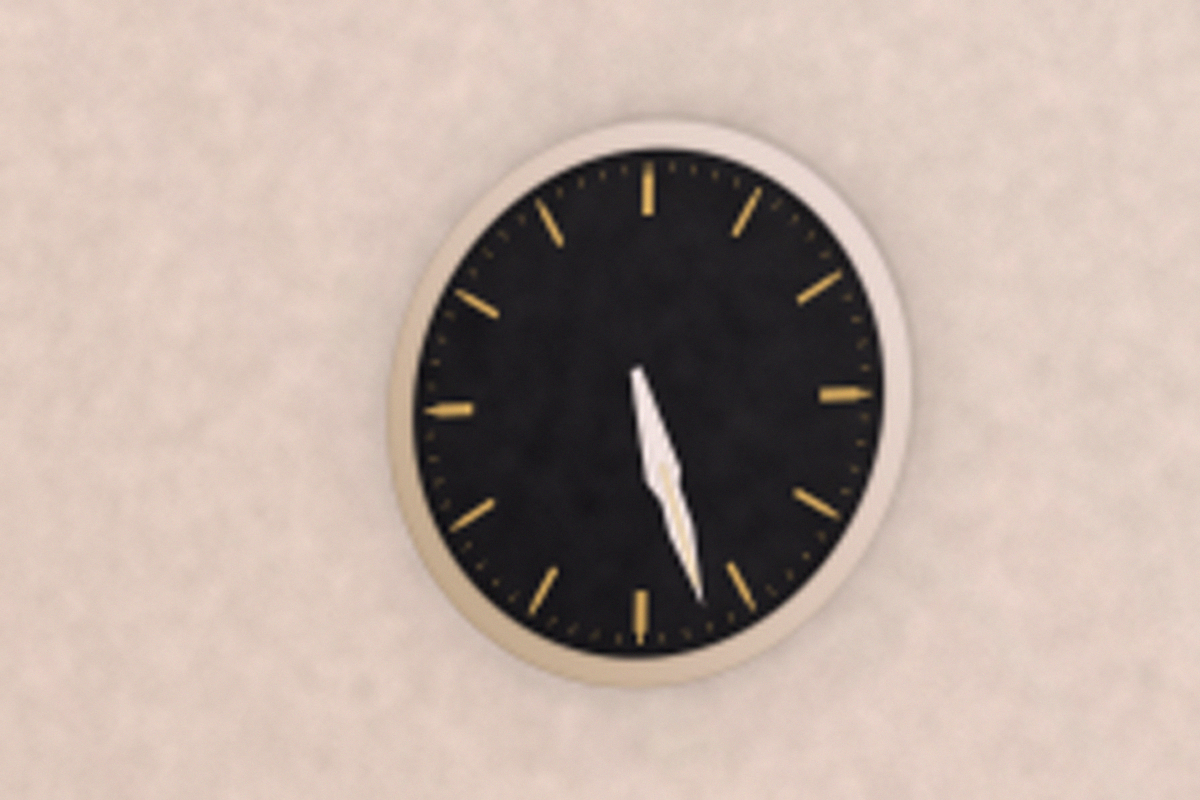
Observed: **5:27**
